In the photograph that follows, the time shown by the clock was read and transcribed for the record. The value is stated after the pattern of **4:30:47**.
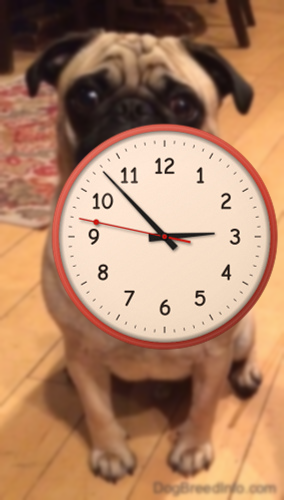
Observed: **2:52:47**
